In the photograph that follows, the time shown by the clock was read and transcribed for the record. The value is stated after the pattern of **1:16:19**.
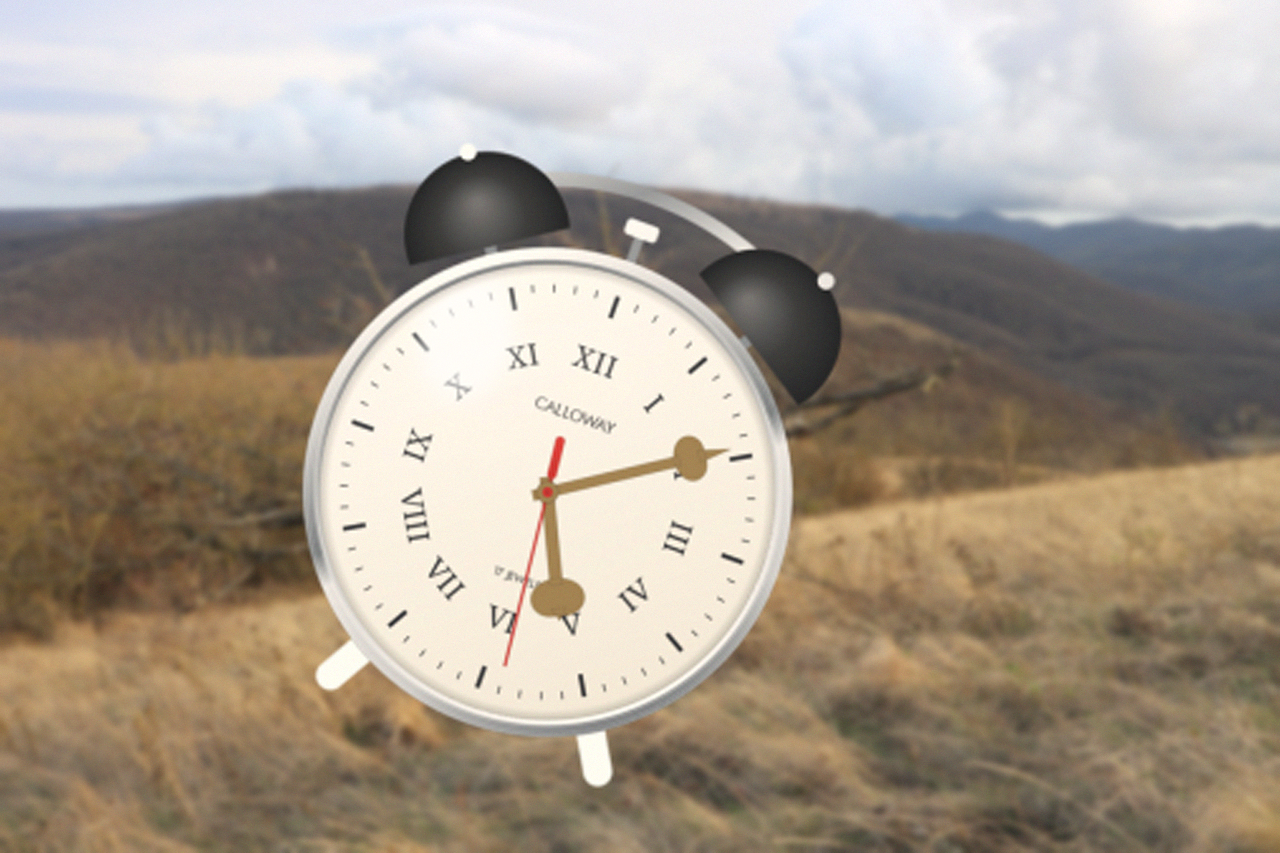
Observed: **5:09:29**
